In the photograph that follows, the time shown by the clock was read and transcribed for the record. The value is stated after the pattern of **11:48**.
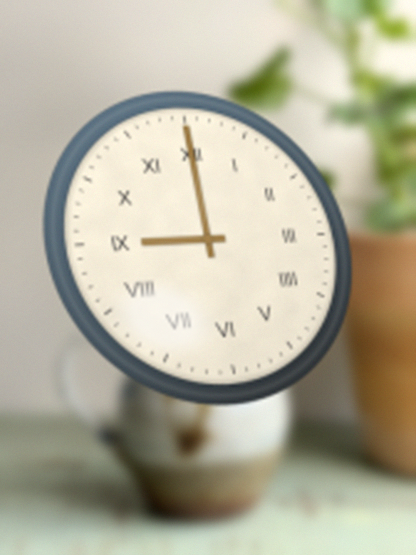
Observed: **9:00**
